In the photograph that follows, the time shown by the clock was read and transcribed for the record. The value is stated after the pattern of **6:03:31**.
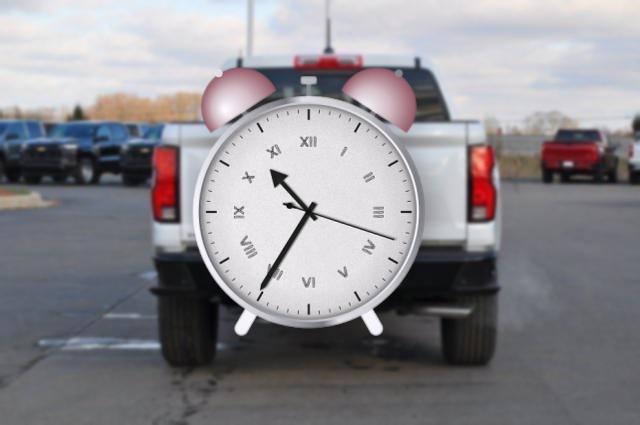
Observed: **10:35:18**
